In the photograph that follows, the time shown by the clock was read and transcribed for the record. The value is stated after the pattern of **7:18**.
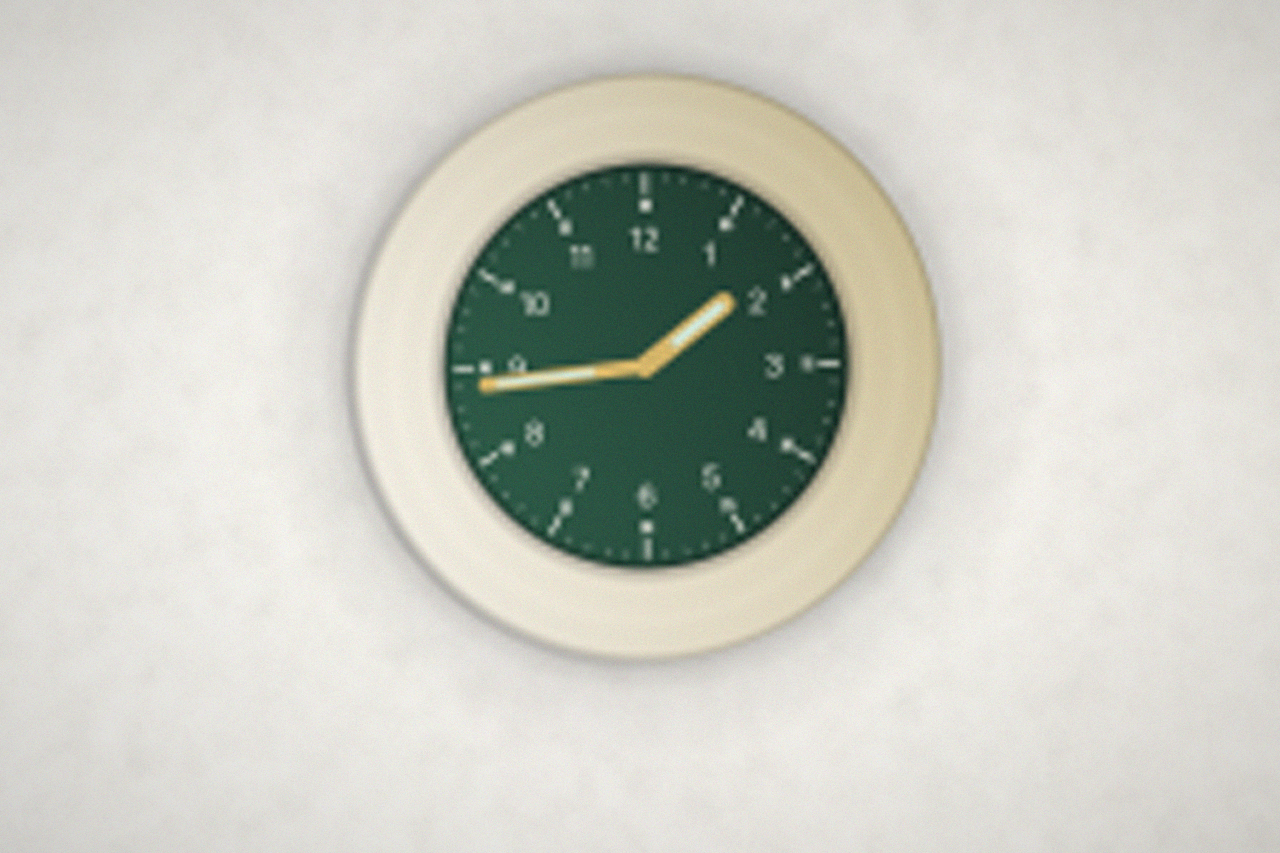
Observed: **1:44**
